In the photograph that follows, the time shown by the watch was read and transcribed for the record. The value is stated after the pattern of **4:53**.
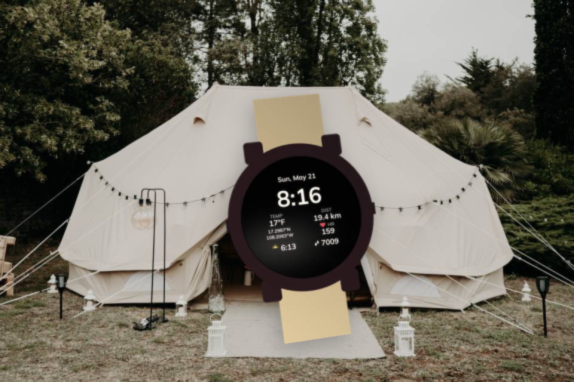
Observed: **8:16**
